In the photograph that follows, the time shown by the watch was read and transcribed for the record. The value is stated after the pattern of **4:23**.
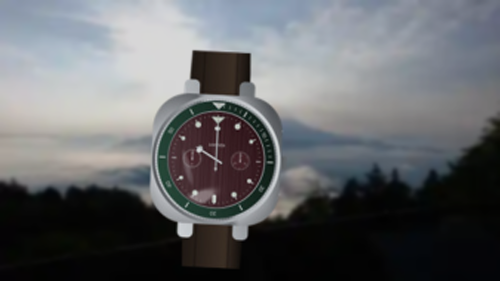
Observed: **10:00**
